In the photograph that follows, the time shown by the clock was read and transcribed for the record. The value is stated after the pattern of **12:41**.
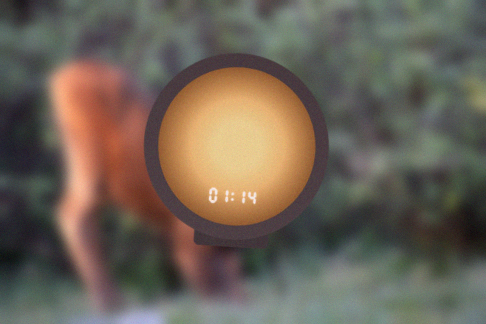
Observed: **1:14**
